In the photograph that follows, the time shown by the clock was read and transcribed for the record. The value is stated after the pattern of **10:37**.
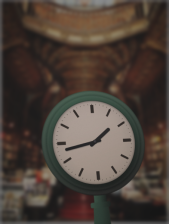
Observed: **1:43**
